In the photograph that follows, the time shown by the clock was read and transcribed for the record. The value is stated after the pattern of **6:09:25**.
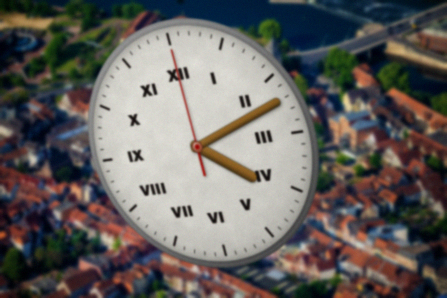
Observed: **4:12:00**
